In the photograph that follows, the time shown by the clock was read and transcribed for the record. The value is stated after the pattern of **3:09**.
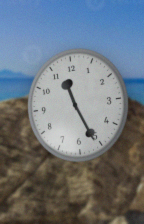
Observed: **11:26**
